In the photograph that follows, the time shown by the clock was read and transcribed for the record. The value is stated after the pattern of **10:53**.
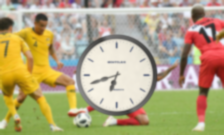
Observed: **6:42**
